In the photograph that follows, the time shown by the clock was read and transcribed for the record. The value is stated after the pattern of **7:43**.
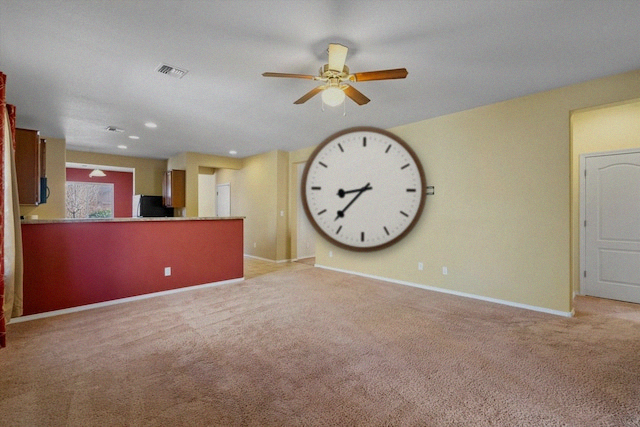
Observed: **8:37**
